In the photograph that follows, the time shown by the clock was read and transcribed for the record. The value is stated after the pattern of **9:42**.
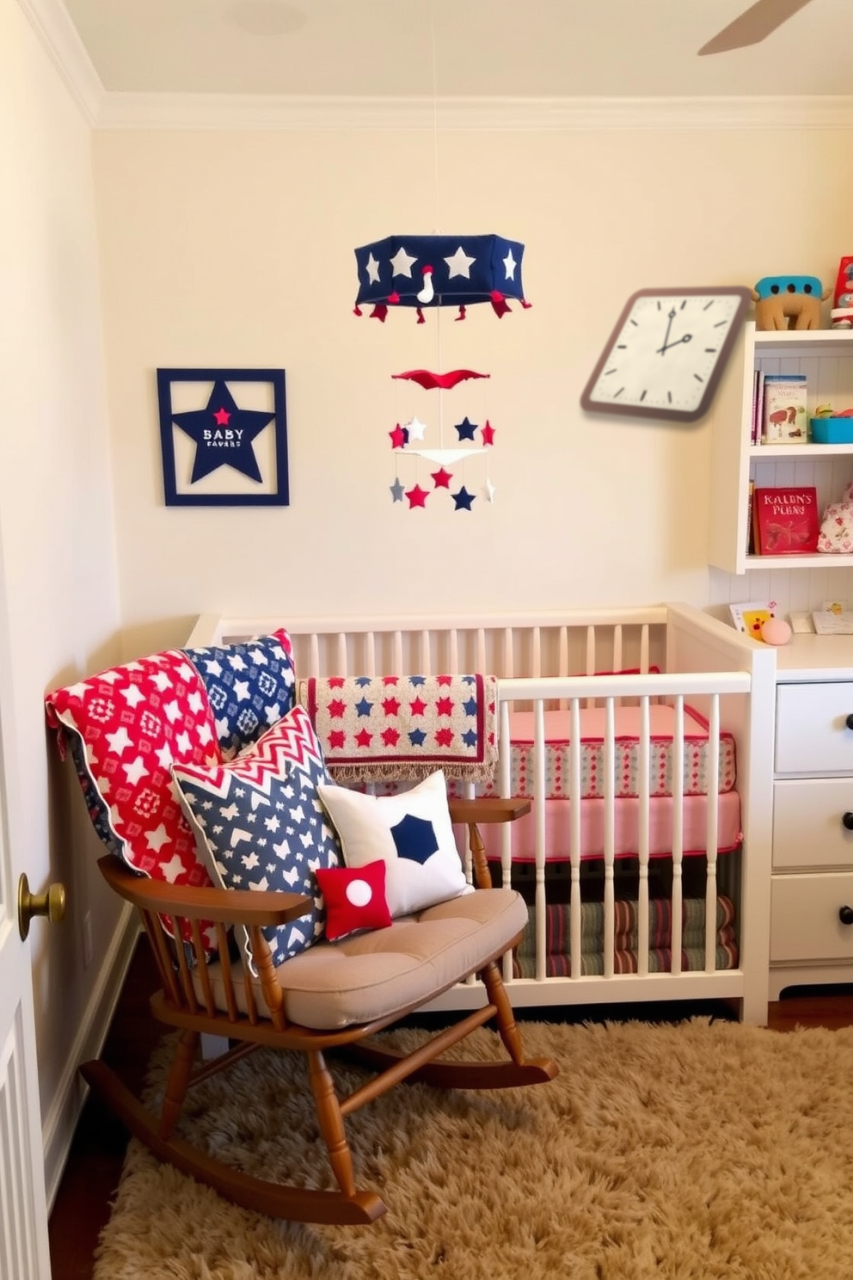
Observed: **1:58**
